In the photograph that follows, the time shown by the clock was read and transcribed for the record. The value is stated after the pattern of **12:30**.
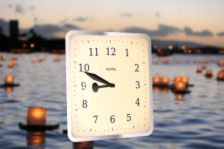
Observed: **8:49**
